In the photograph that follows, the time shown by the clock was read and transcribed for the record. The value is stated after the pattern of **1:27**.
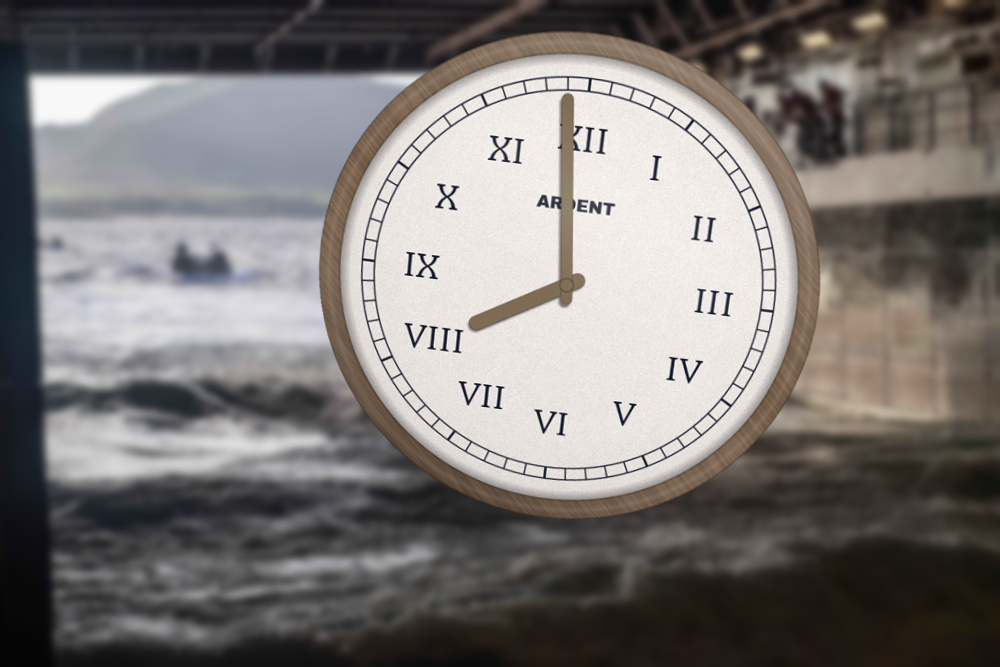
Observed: **7:59**
